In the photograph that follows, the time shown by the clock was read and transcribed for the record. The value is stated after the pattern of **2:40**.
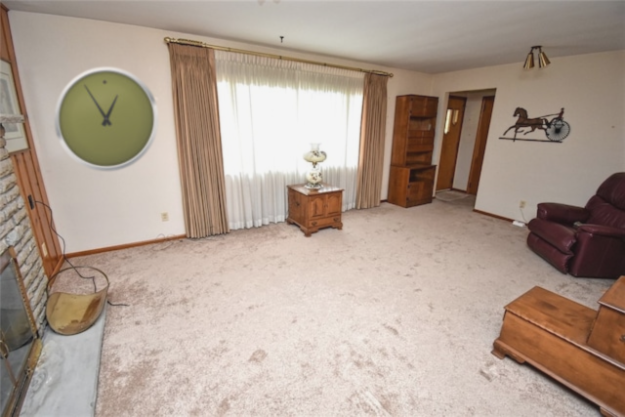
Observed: **12:55**
